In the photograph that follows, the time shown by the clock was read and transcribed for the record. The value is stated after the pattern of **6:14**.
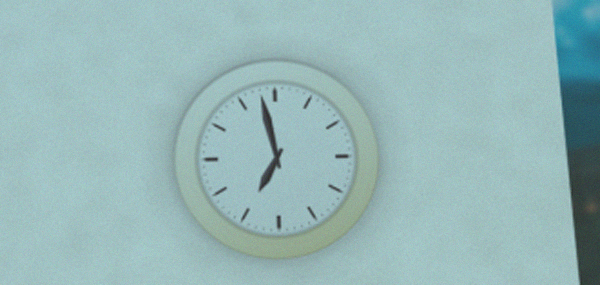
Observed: **6:58**
